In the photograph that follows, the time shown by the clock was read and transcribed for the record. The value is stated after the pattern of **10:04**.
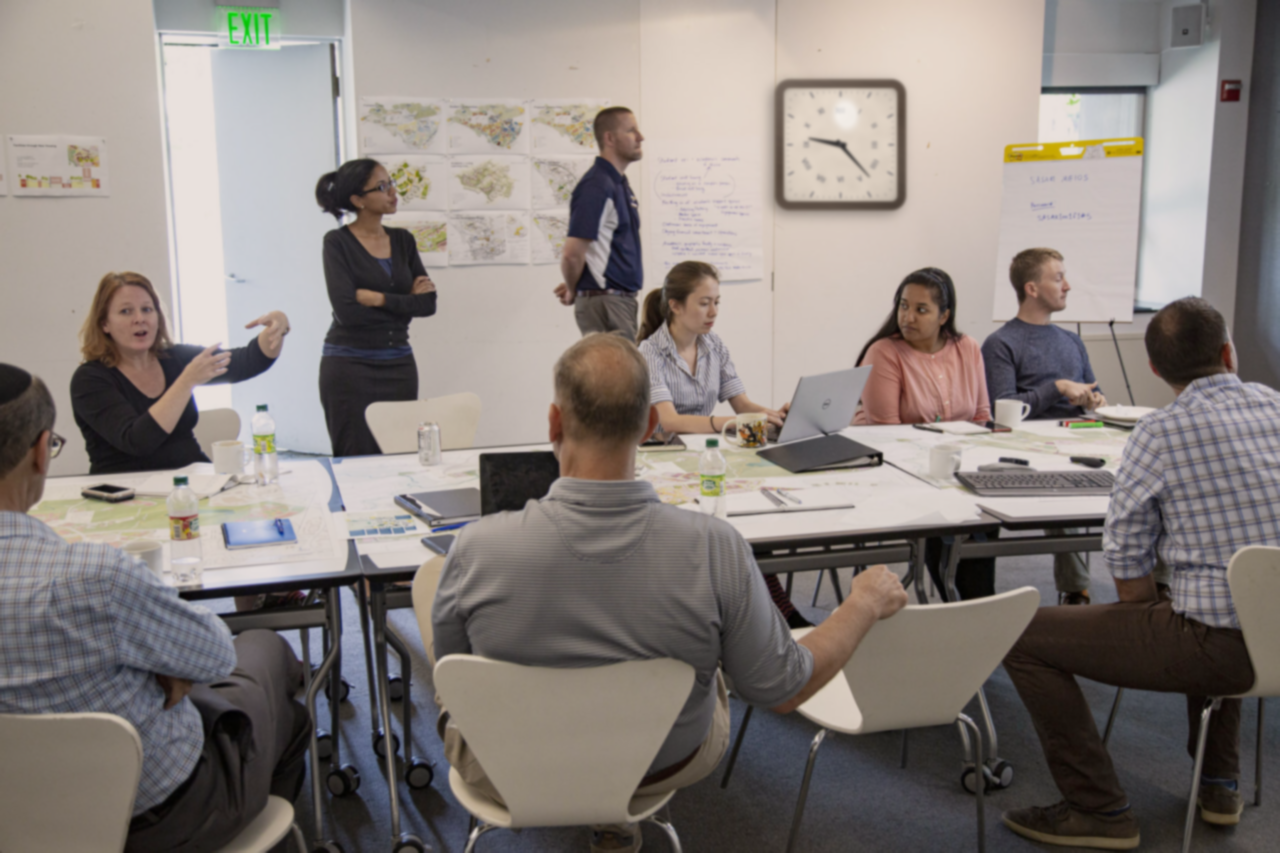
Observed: **9:23**
